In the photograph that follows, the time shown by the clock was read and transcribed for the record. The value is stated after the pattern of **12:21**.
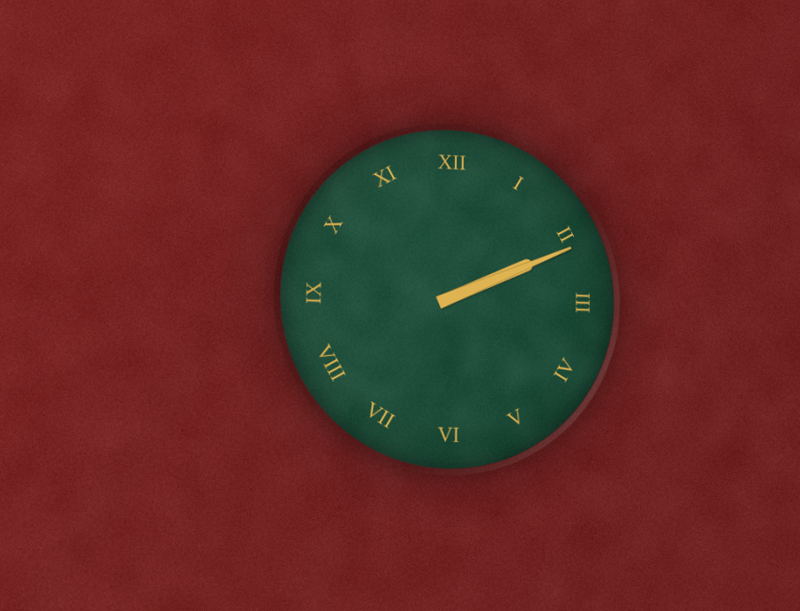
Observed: **2:11**
